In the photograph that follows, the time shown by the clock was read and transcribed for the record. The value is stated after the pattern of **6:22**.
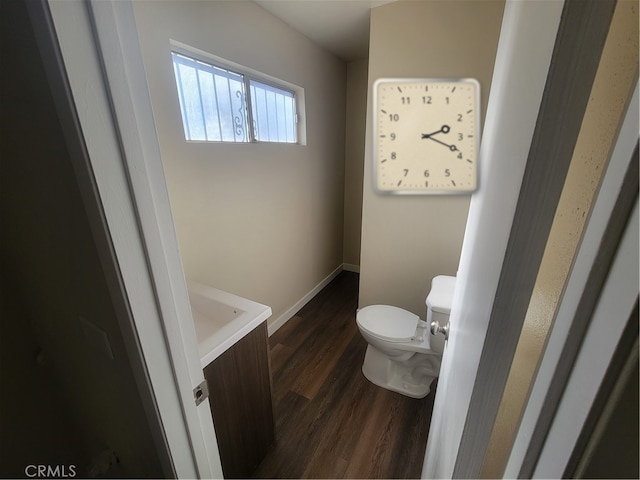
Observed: **2:19**
